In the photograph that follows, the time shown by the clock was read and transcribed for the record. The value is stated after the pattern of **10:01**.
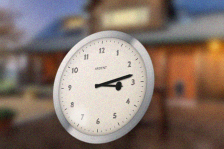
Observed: **3:13**
